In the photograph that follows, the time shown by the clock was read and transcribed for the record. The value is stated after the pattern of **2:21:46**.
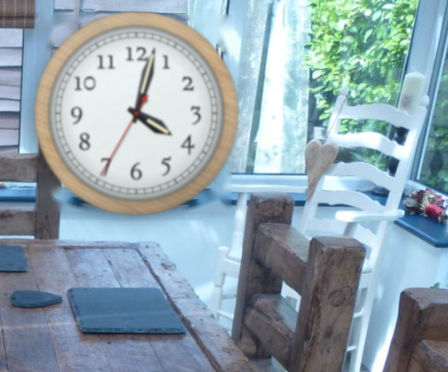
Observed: **4:02:35**
